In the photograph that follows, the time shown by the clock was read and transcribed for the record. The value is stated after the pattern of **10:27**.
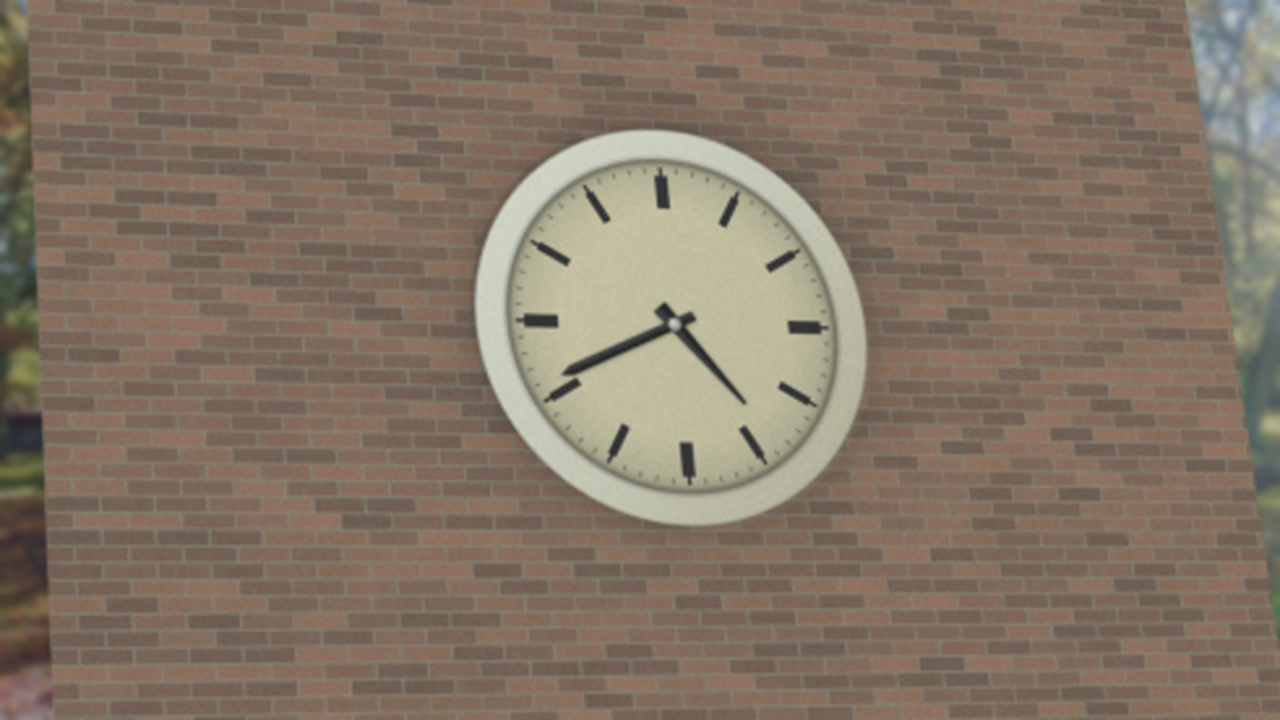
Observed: **4:41**
